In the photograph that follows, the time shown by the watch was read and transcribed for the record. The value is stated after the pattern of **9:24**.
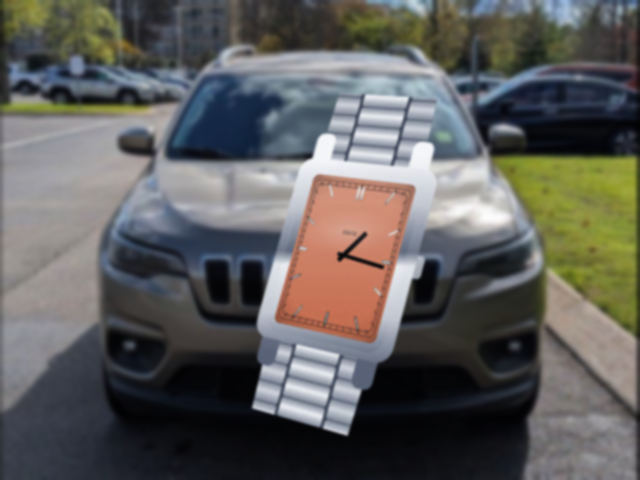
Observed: **1:16**
